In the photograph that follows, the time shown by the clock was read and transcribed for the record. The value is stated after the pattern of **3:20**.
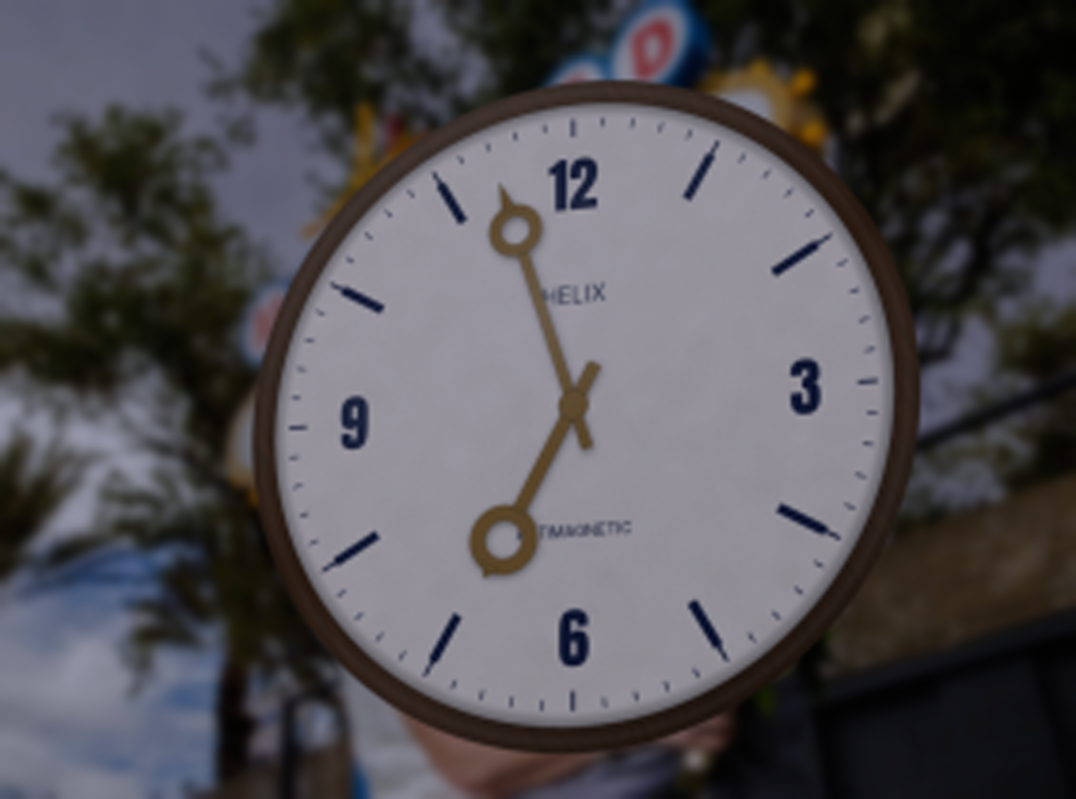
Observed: **6:57**
